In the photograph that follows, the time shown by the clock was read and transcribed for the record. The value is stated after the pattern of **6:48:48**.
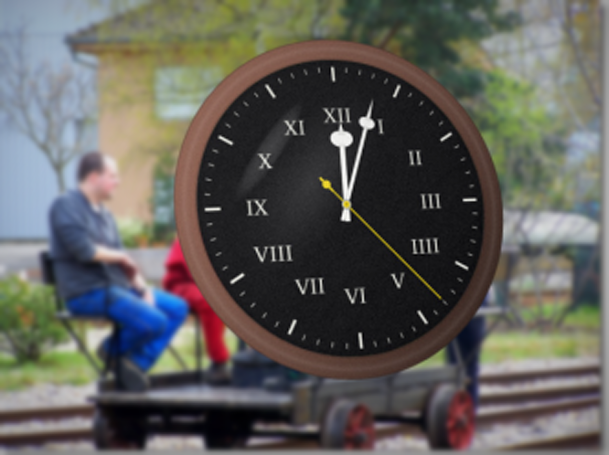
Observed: **12:03:23**
